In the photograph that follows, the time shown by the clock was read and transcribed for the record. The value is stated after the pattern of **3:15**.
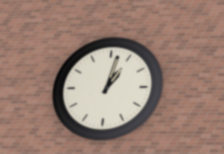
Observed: **1:02**
